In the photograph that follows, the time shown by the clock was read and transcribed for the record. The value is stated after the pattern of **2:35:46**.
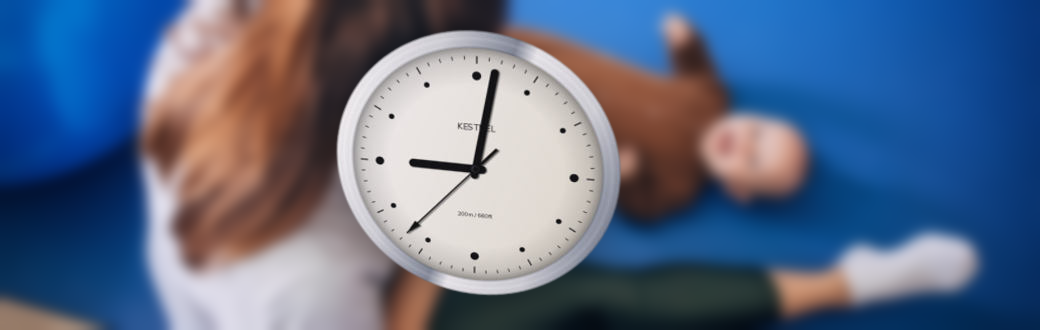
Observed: **9:01:37**
